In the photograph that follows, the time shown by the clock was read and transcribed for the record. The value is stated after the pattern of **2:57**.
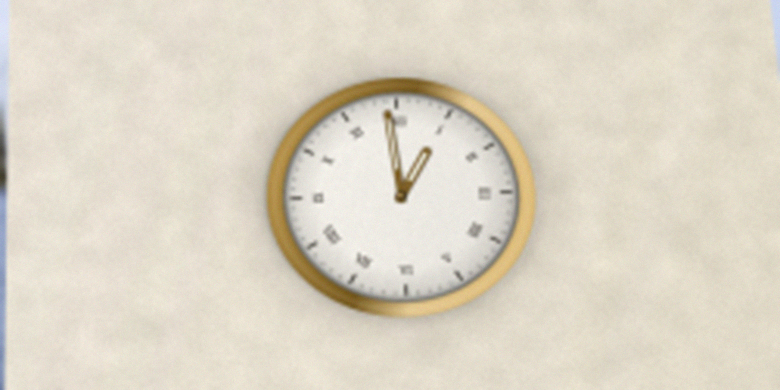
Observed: **12:59**
